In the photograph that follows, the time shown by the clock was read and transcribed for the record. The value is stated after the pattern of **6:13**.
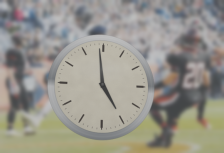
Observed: **4:59**
